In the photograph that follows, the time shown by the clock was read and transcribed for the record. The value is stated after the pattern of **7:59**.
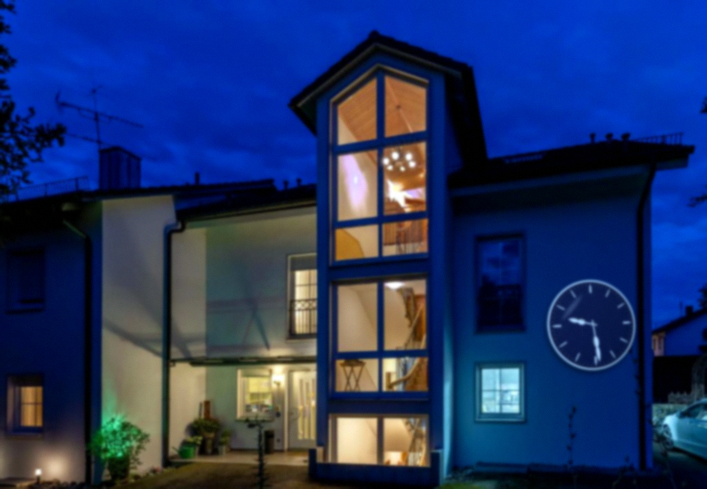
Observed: **9:29**
